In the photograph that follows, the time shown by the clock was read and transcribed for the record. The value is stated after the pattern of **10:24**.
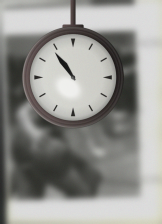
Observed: **10:54**
